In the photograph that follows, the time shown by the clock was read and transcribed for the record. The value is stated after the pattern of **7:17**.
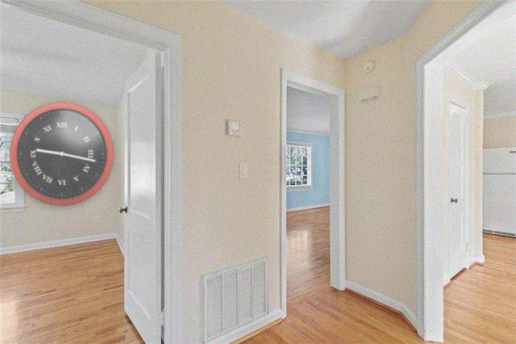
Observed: **9:17**
